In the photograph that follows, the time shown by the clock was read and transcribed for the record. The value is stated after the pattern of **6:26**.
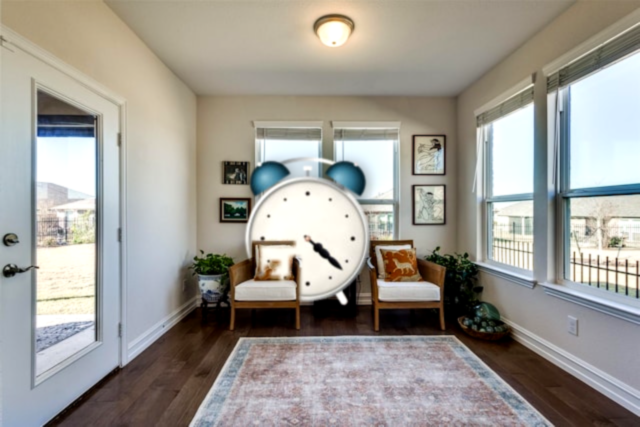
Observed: **4:22**
